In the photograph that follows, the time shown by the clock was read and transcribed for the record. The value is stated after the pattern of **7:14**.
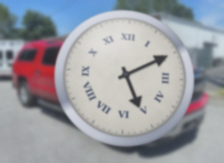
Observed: **5:10**
